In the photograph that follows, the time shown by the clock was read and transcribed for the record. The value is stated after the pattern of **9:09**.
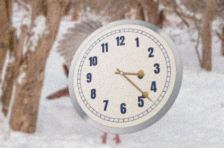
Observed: **3:23**
